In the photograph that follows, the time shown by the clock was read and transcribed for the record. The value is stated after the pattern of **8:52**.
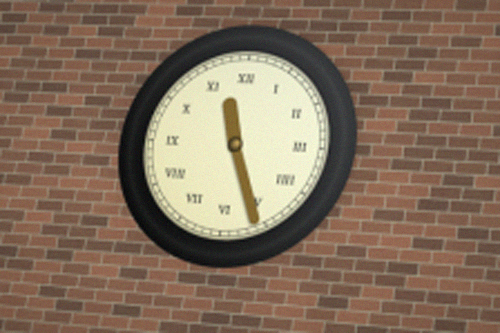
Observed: **11:26**
